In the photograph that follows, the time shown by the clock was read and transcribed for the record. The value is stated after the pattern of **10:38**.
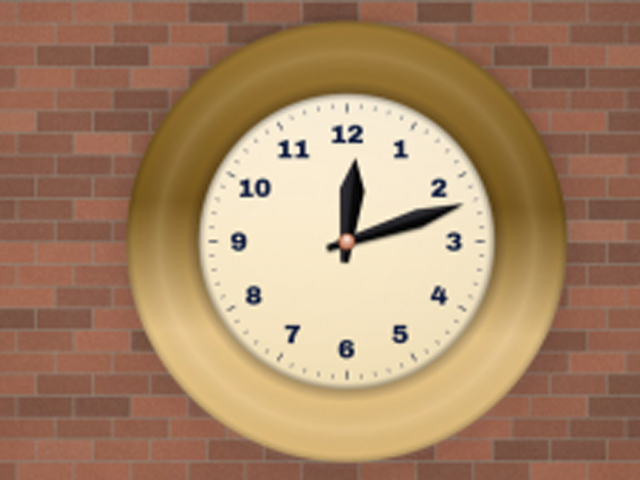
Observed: **12:12**
